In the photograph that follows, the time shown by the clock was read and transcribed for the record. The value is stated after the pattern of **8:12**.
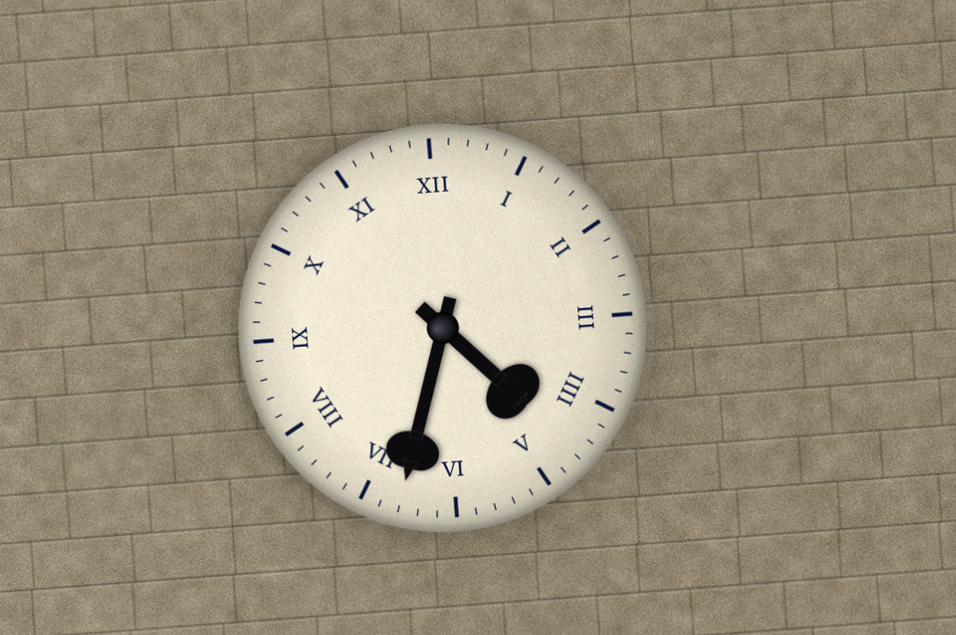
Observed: **4:33**
